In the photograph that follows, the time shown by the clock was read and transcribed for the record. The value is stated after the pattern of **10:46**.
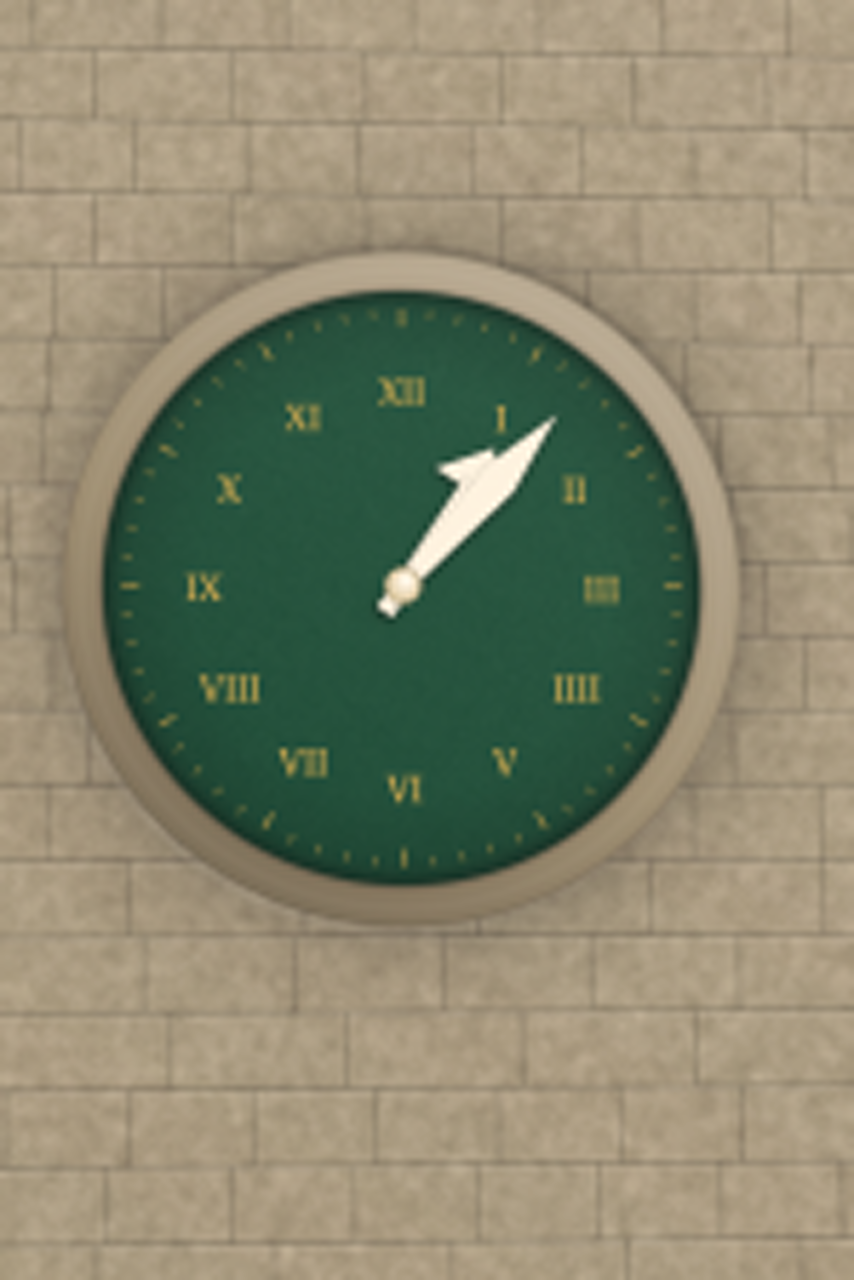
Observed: **1:07**
